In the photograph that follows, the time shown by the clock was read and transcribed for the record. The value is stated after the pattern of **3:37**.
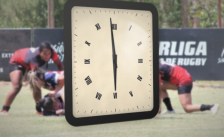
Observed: **5:59**
